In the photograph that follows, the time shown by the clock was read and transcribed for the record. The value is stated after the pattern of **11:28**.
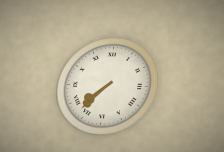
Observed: **7:37**
